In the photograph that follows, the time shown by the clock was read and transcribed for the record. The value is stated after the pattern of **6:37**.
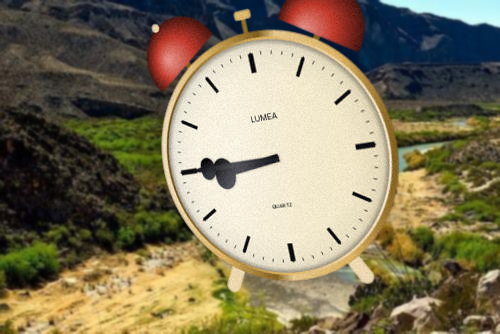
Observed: **8:45**
